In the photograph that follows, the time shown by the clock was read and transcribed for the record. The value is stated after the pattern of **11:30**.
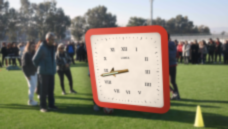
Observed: **8:43**
